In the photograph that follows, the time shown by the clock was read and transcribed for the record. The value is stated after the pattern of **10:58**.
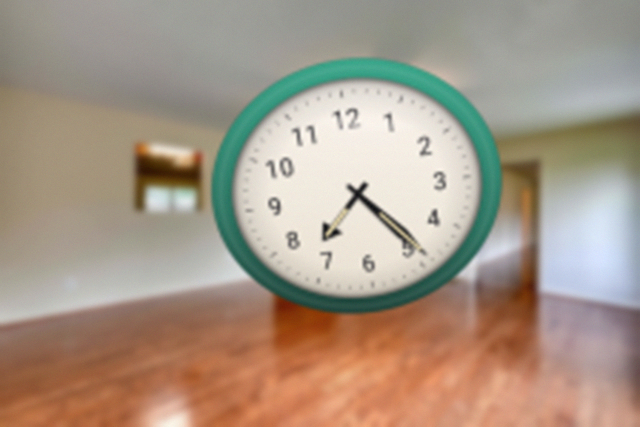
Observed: **7:24**
